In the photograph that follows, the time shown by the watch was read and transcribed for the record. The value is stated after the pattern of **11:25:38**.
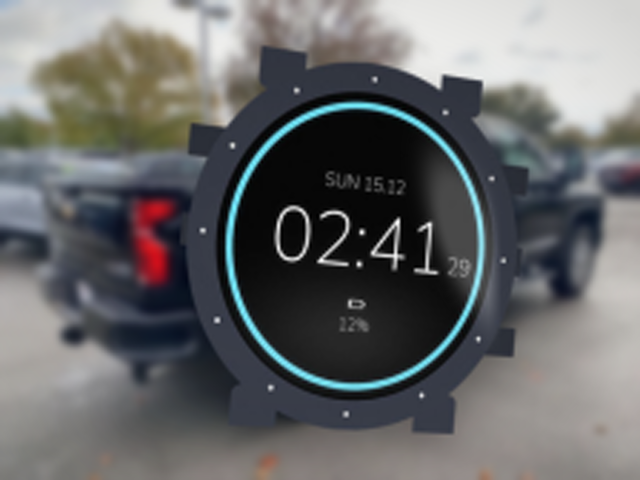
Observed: **2:41:29**
